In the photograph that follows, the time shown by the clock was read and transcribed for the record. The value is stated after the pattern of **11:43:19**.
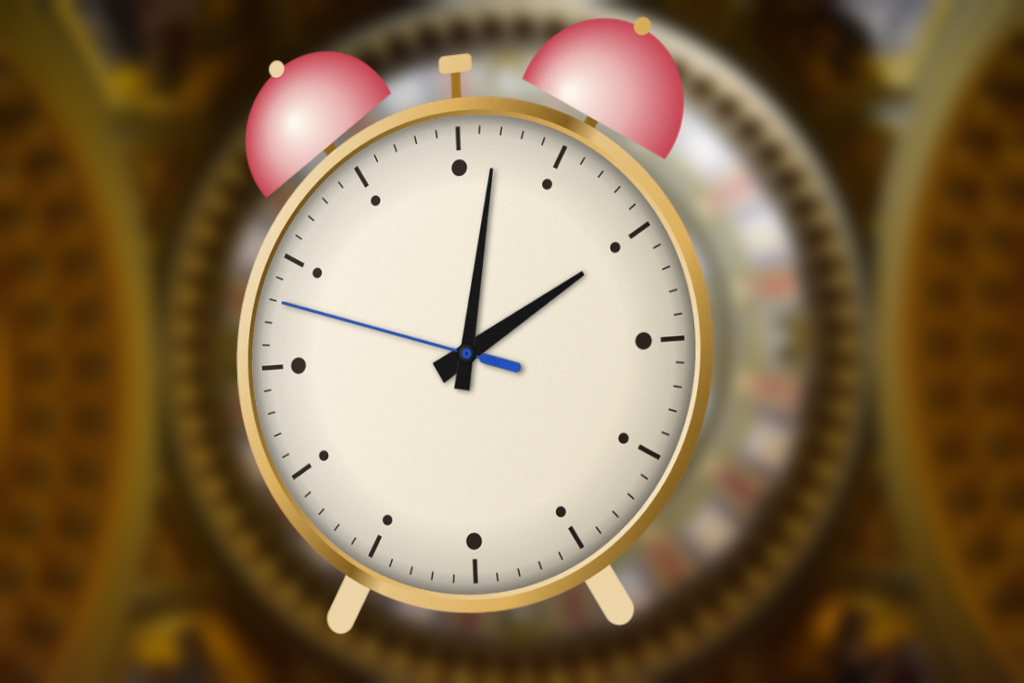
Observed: **2:01:48**
